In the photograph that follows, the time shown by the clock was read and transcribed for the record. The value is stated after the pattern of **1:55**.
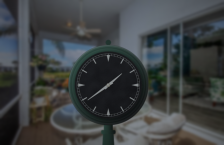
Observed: **1:39**
